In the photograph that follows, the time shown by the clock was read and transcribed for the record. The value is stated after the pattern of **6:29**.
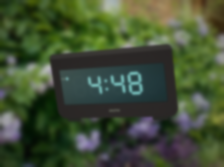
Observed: **4:48**
